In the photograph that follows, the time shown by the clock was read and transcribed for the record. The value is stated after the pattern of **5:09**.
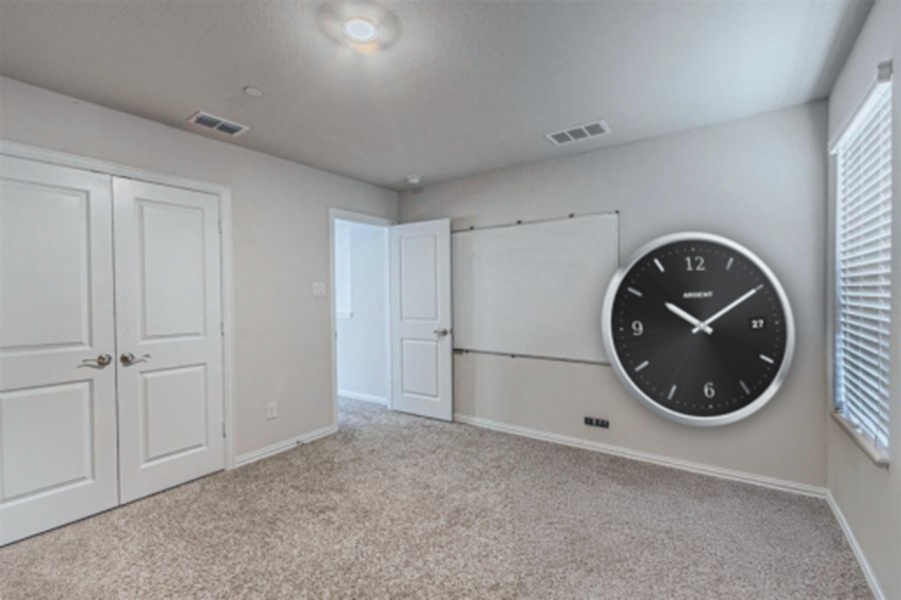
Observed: **10:10**
